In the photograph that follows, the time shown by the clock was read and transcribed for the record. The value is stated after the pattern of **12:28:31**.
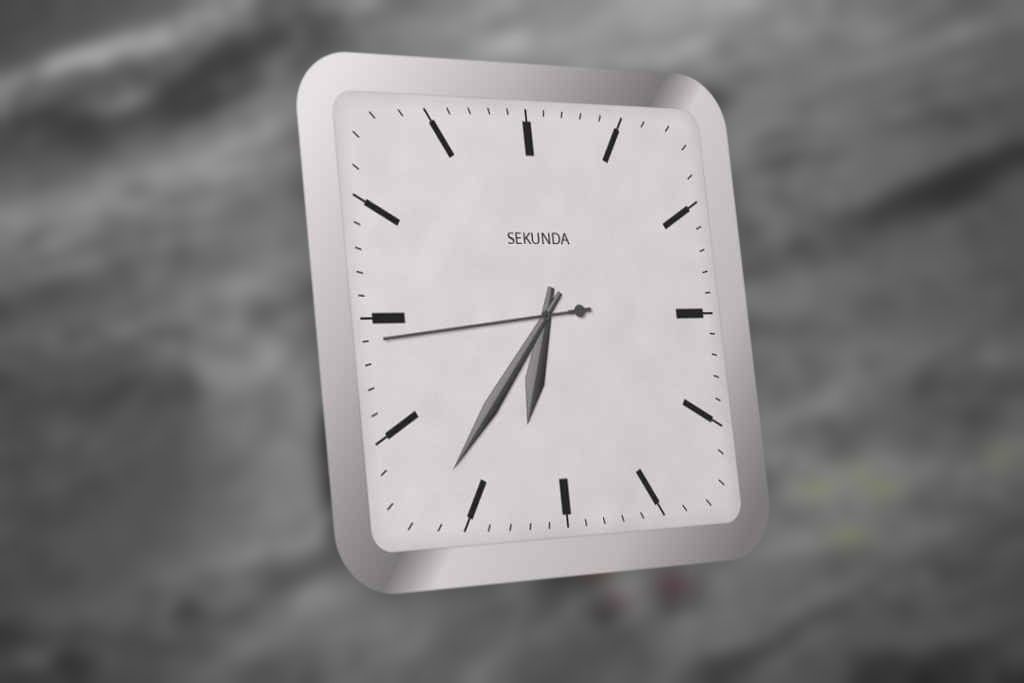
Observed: **6:36:44**
